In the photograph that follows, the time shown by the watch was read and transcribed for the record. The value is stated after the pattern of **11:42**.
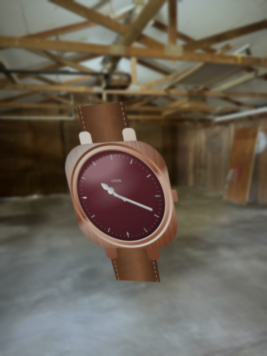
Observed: **10:19**
